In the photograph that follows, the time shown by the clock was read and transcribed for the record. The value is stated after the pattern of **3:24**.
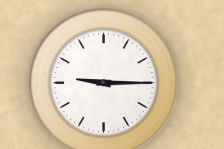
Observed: **9:15**
